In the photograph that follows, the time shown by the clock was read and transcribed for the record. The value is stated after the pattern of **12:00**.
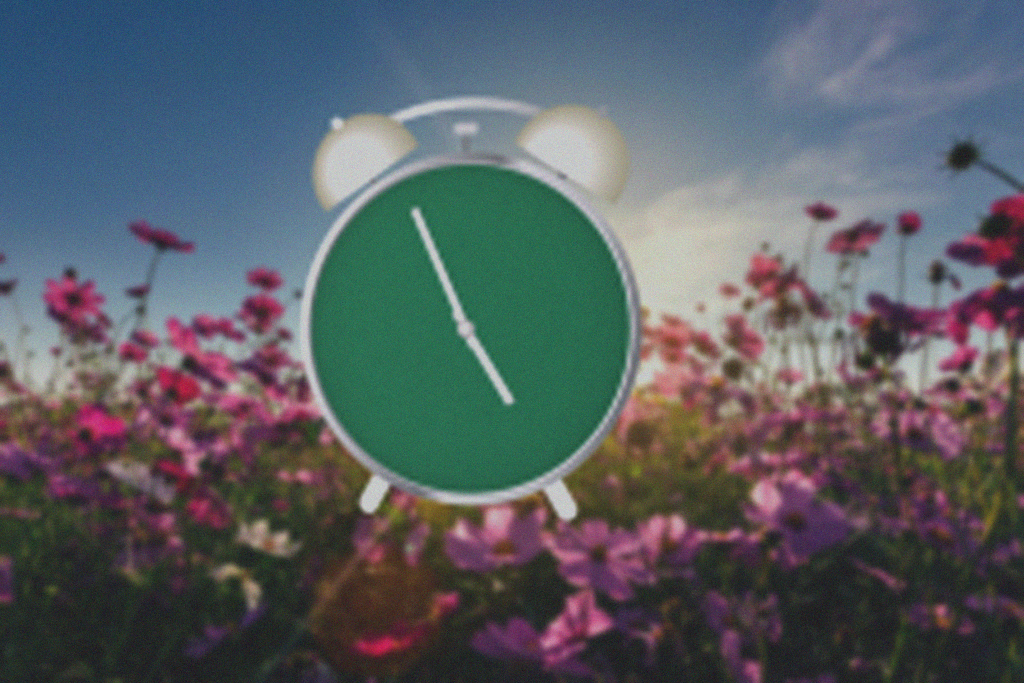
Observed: **4:56**
